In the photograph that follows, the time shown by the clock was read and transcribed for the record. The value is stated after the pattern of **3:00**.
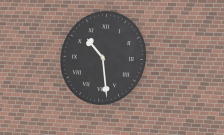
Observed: **10:28**
